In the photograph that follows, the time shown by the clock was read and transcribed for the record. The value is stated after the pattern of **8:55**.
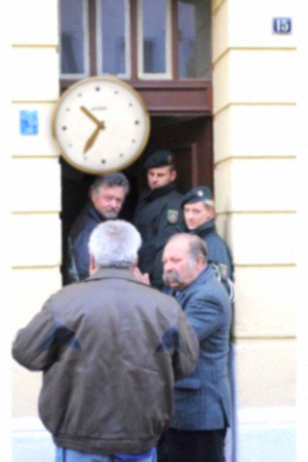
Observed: **10:36**
